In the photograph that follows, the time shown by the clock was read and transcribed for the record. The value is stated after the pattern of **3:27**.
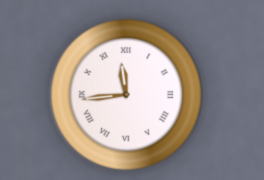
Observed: **11:44**
